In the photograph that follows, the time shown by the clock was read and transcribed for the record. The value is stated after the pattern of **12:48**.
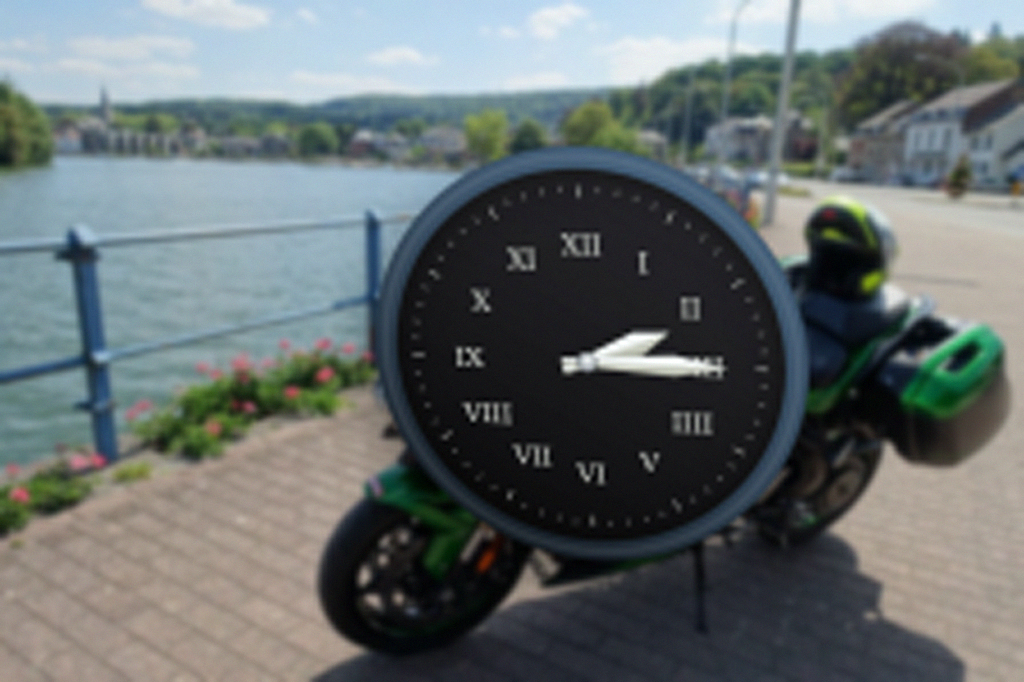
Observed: **2:15**
